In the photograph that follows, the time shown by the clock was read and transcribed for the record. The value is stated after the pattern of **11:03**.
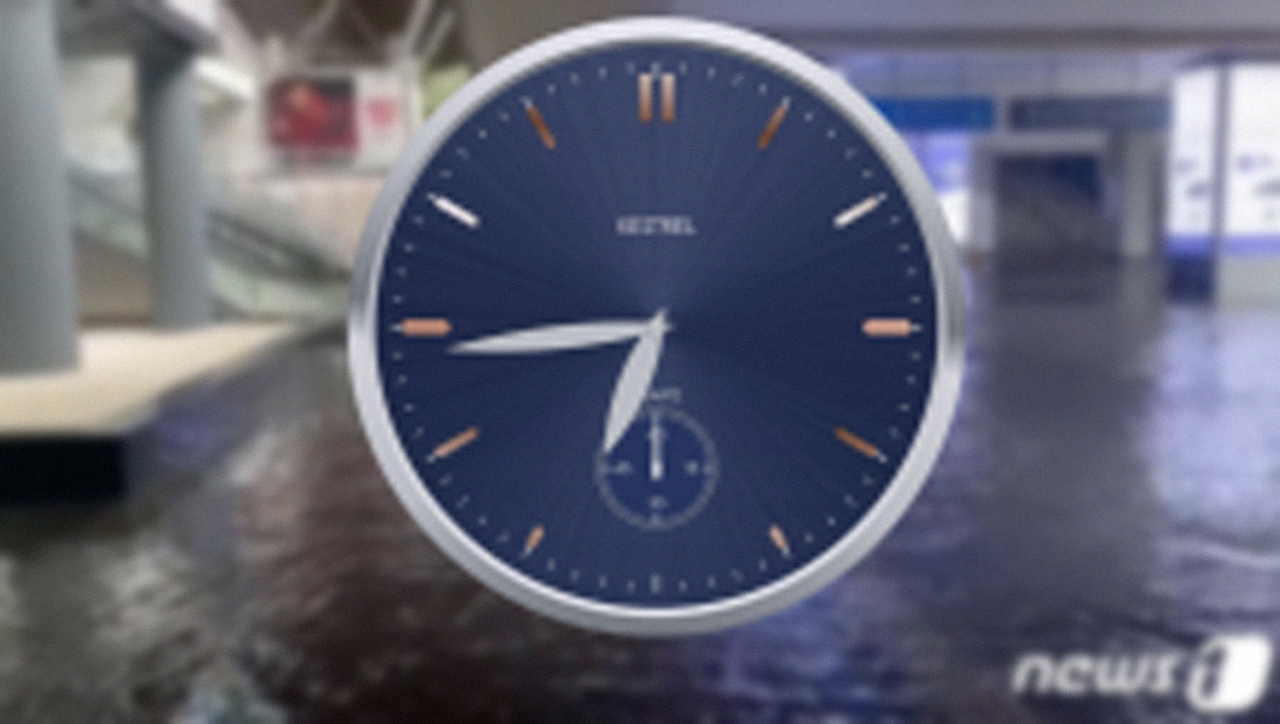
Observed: **6:44**
